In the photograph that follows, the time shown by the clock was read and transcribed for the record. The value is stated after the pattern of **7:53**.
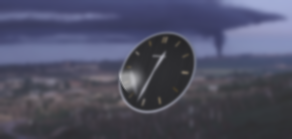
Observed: **12:32**
